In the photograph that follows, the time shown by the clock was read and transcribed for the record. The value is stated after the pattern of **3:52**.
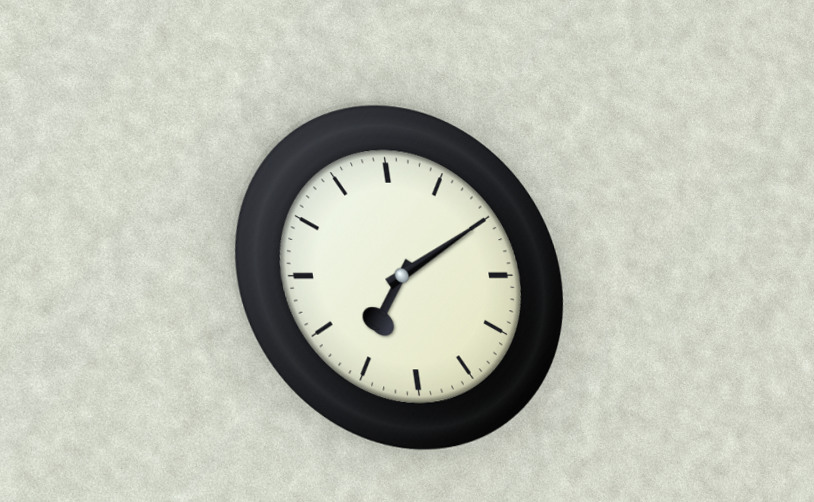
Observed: **7:10**
